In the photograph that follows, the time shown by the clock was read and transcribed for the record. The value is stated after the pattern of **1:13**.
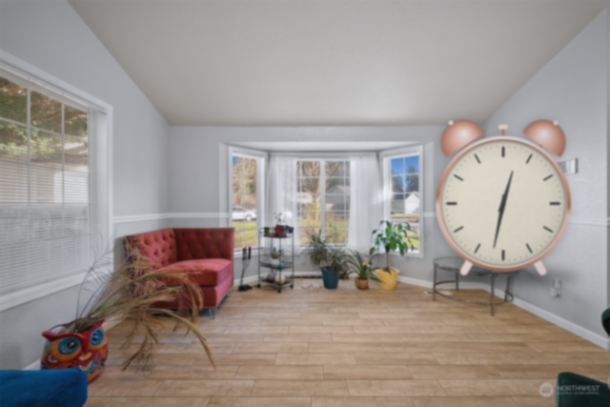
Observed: **12:32**
